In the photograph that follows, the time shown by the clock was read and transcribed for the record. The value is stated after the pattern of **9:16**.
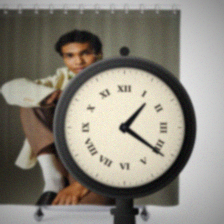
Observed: **1:21**
